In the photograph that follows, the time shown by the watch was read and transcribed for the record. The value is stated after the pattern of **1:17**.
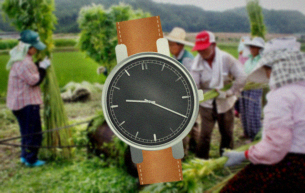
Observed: **9:20**
